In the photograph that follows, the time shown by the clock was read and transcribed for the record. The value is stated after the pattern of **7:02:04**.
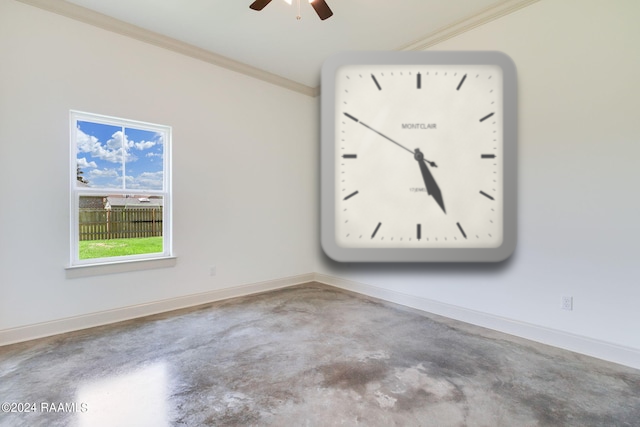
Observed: **5:25:50**
